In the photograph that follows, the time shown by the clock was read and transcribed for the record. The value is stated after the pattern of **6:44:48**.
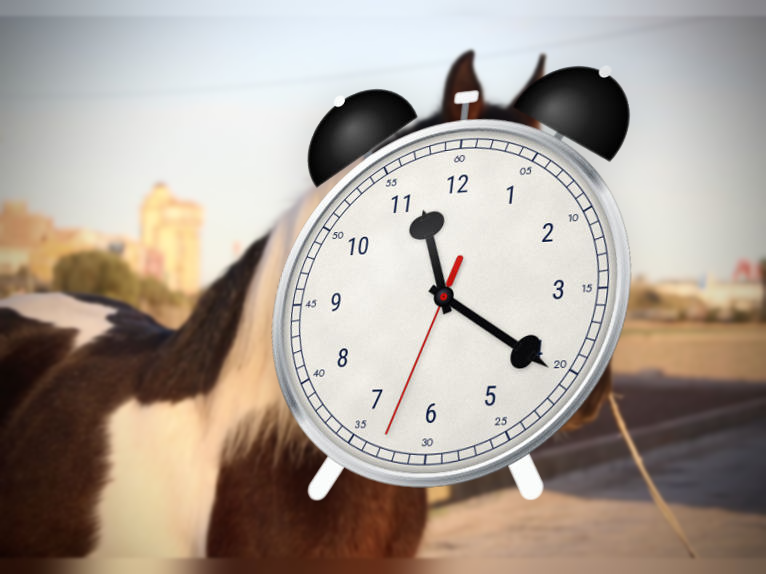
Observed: **11:20:33**
